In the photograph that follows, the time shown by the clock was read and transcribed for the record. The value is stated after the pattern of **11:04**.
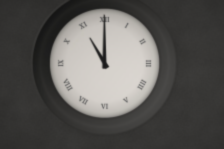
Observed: **11:00**
